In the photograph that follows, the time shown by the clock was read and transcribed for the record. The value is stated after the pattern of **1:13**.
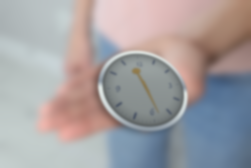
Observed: **11:28**
